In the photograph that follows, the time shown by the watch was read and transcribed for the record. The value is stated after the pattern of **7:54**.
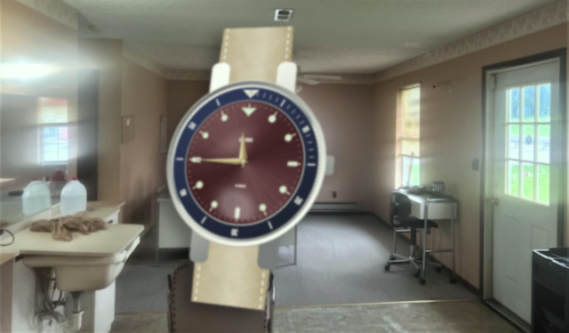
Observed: **11:45**
